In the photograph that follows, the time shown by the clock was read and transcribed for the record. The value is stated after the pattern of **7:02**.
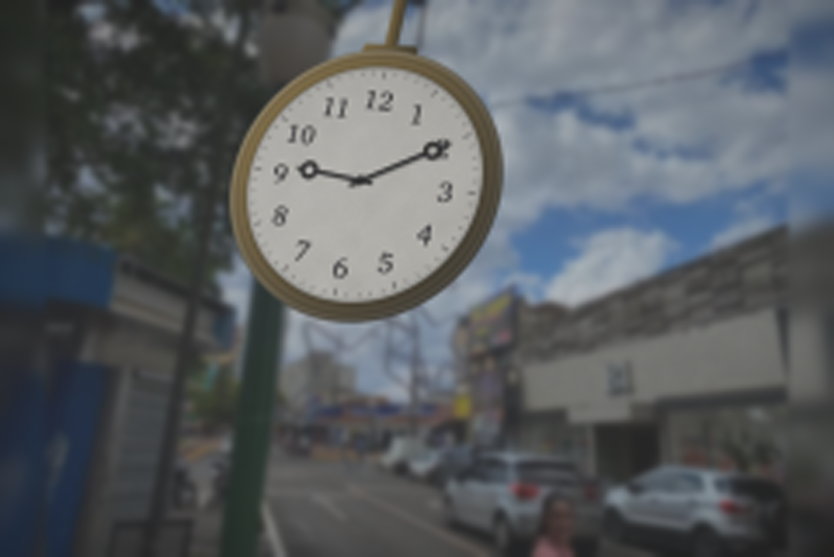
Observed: **9:10**
